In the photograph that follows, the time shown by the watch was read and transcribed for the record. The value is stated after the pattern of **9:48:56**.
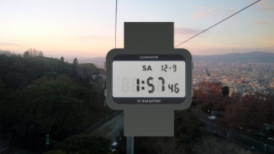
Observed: **1:57:46**
